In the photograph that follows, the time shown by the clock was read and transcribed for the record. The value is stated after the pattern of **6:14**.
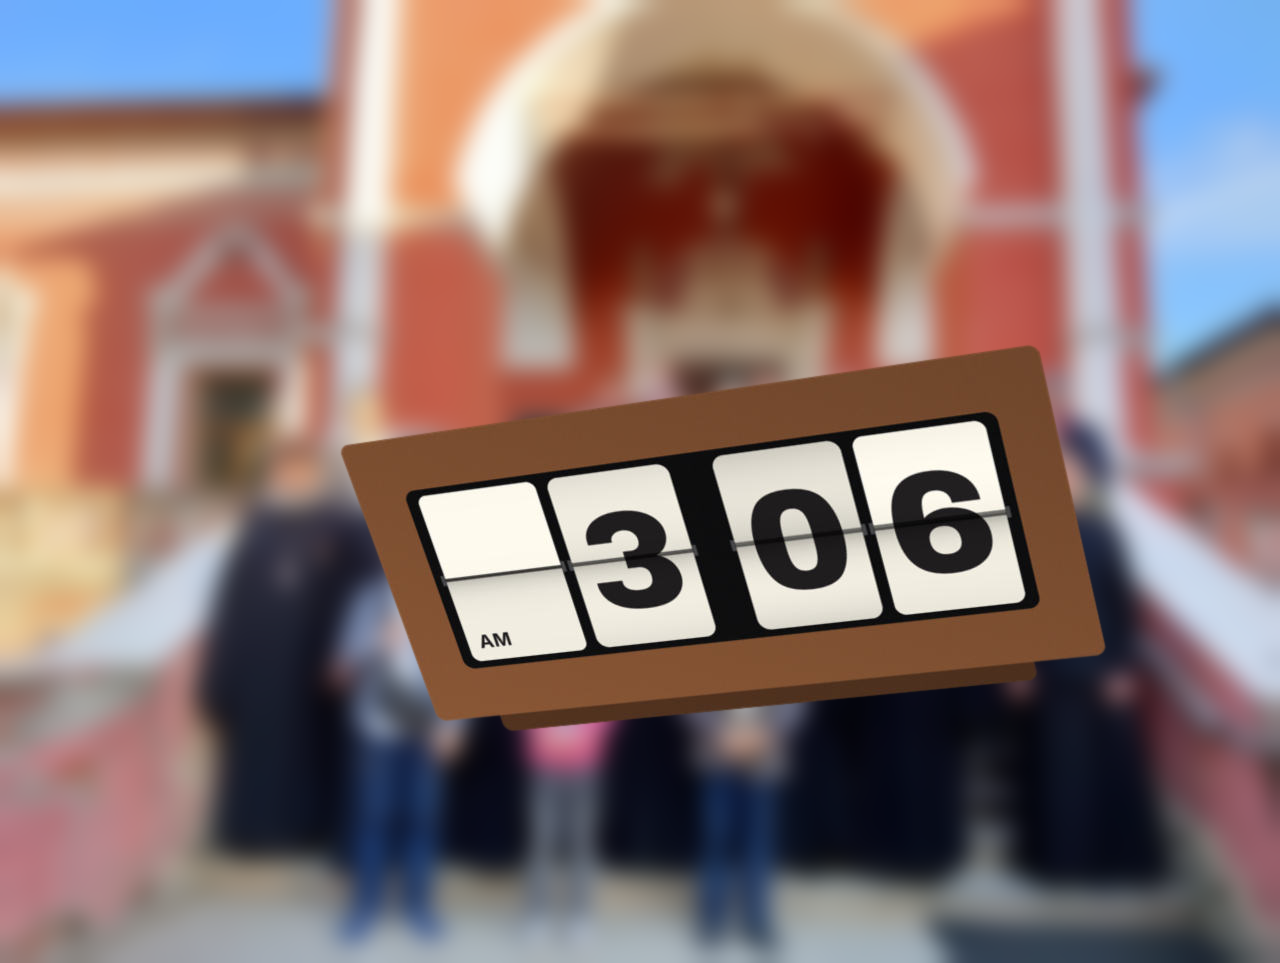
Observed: **3:06**
